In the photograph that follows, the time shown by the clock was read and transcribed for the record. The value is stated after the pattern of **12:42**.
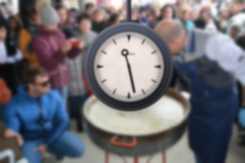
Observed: **11:28**
